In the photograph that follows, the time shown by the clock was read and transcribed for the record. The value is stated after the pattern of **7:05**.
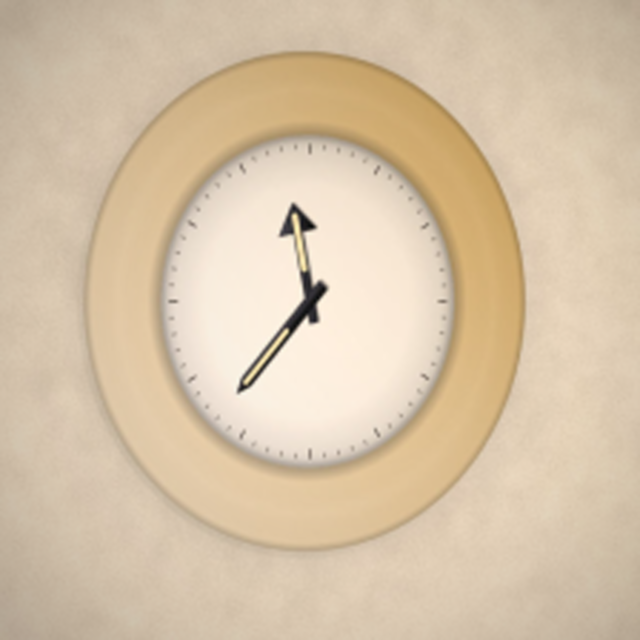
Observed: **11:37**
